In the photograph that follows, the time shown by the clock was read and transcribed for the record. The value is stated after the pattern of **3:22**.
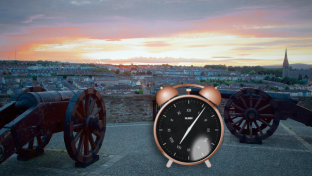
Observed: **7:06**
